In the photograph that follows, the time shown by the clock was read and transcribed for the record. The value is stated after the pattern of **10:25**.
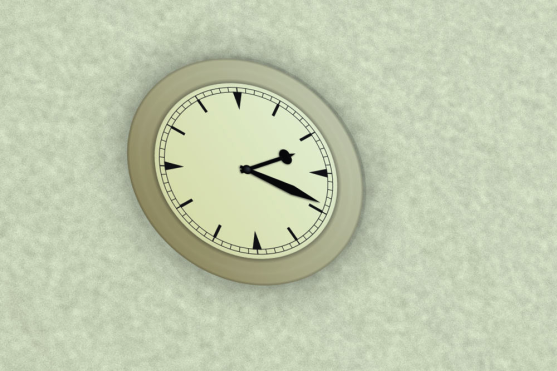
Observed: **2:19**
